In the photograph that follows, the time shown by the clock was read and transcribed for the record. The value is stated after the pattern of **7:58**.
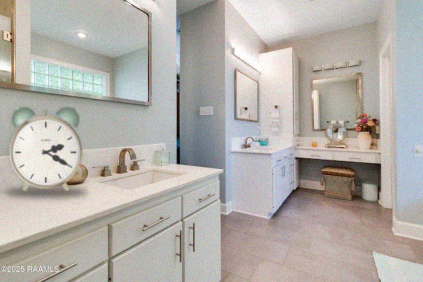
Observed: **2:20**
